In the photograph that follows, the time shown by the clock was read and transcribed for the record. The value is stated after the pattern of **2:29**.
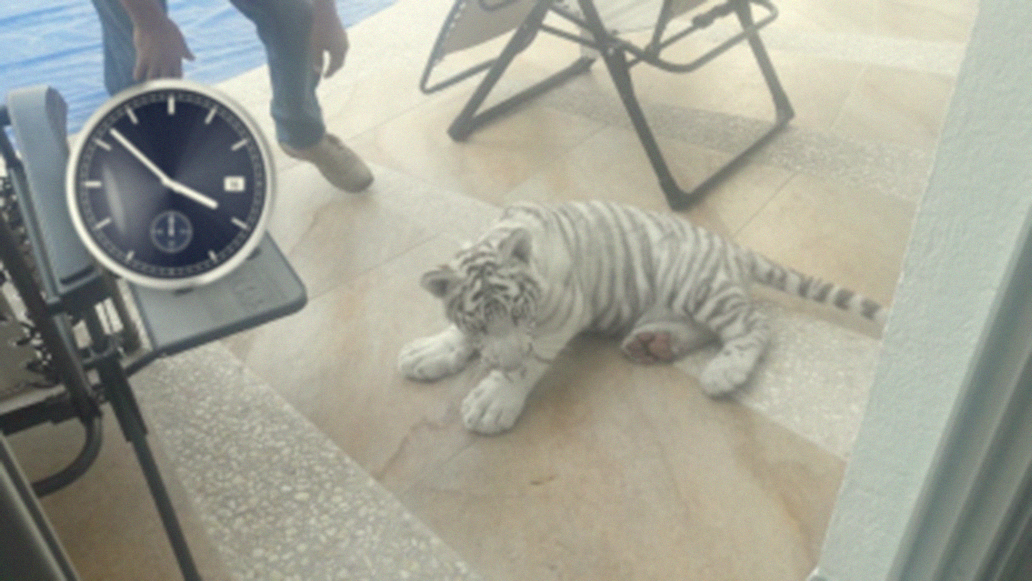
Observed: **3:52**
